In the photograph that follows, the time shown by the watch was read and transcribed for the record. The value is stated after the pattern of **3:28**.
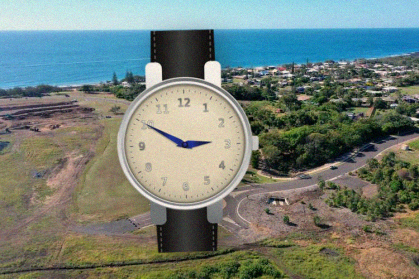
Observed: **2:50**
